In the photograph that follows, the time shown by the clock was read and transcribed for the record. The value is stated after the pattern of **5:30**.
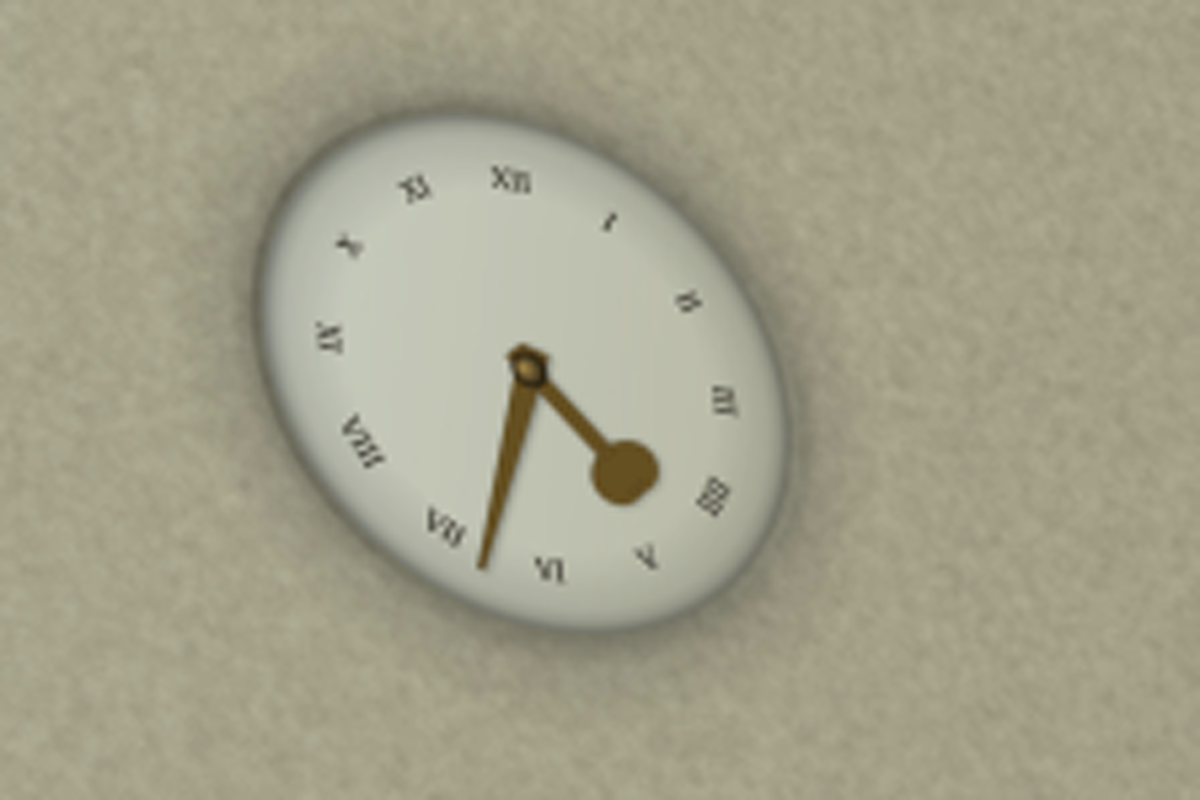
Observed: **4:33**
